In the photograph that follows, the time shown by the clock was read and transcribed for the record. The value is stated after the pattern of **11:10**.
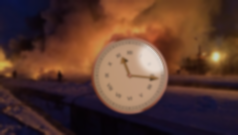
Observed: **11:16**
